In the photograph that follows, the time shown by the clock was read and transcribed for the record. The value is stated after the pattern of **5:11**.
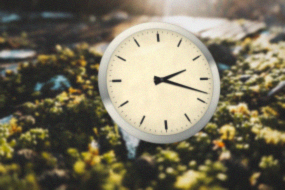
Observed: **2:18**
